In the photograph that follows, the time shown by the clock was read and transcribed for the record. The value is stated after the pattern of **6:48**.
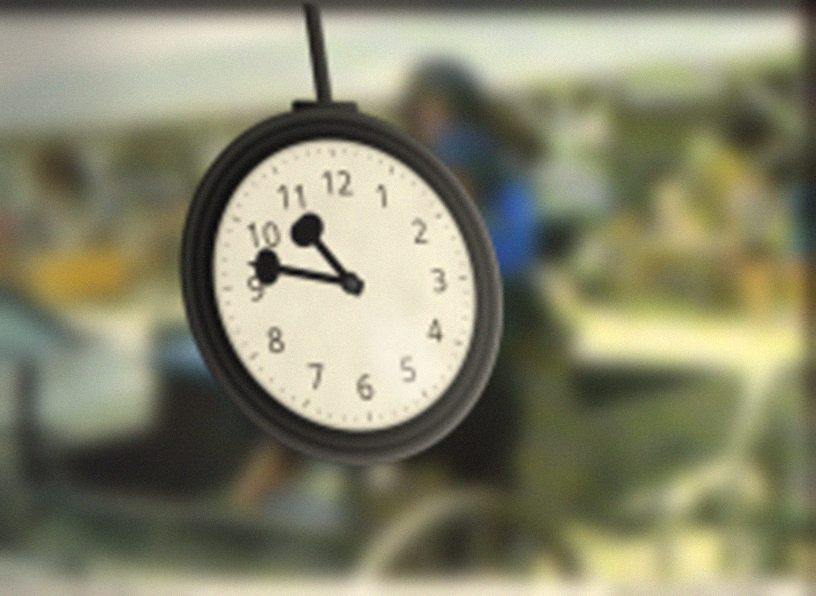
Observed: **10:47**
